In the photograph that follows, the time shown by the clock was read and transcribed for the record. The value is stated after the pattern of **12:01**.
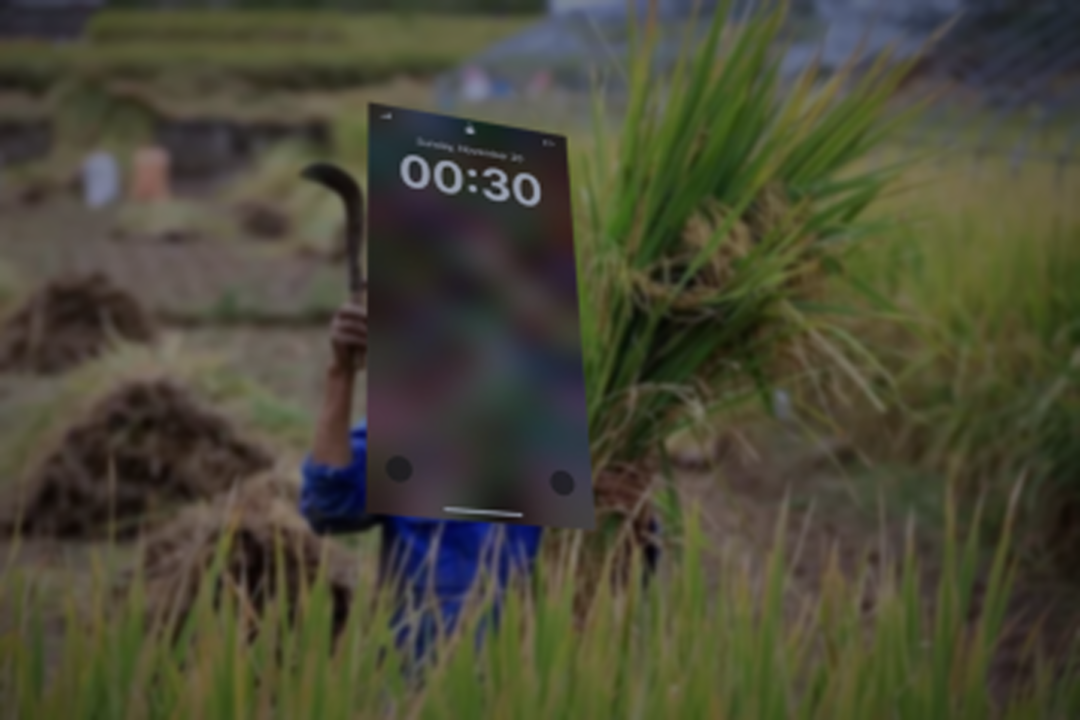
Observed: **0:30**
